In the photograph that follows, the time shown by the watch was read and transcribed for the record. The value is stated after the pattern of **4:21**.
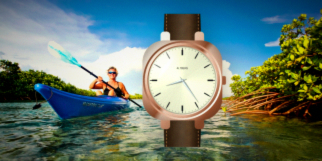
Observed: **8:24**
